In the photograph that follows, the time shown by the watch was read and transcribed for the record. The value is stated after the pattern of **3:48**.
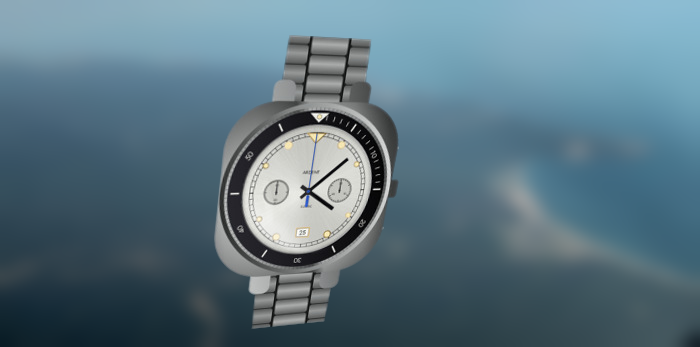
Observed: **4:08**
